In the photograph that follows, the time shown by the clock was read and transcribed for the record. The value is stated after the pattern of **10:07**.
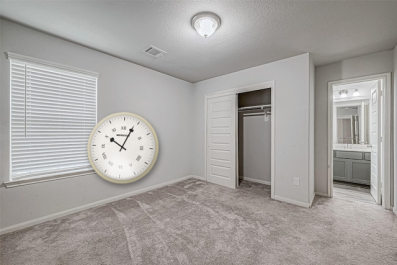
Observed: **10:04**
